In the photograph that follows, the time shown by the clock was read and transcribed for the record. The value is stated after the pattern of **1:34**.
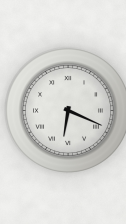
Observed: **6:19**
